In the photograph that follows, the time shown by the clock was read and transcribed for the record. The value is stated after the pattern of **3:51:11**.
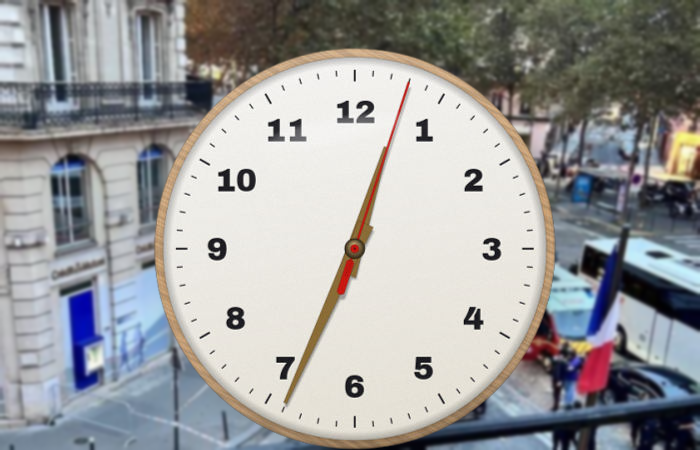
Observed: **12:34:03**
